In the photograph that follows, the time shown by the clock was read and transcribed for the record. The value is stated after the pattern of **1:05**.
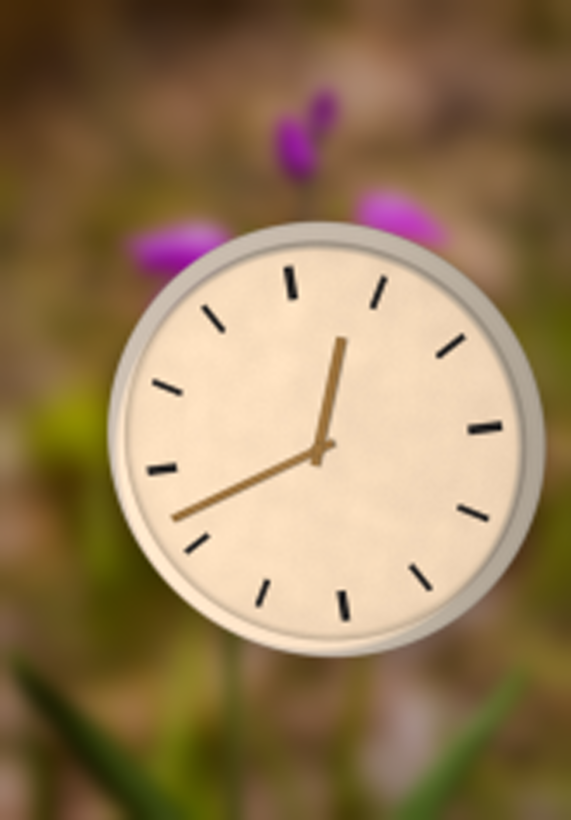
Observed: **12:42**
